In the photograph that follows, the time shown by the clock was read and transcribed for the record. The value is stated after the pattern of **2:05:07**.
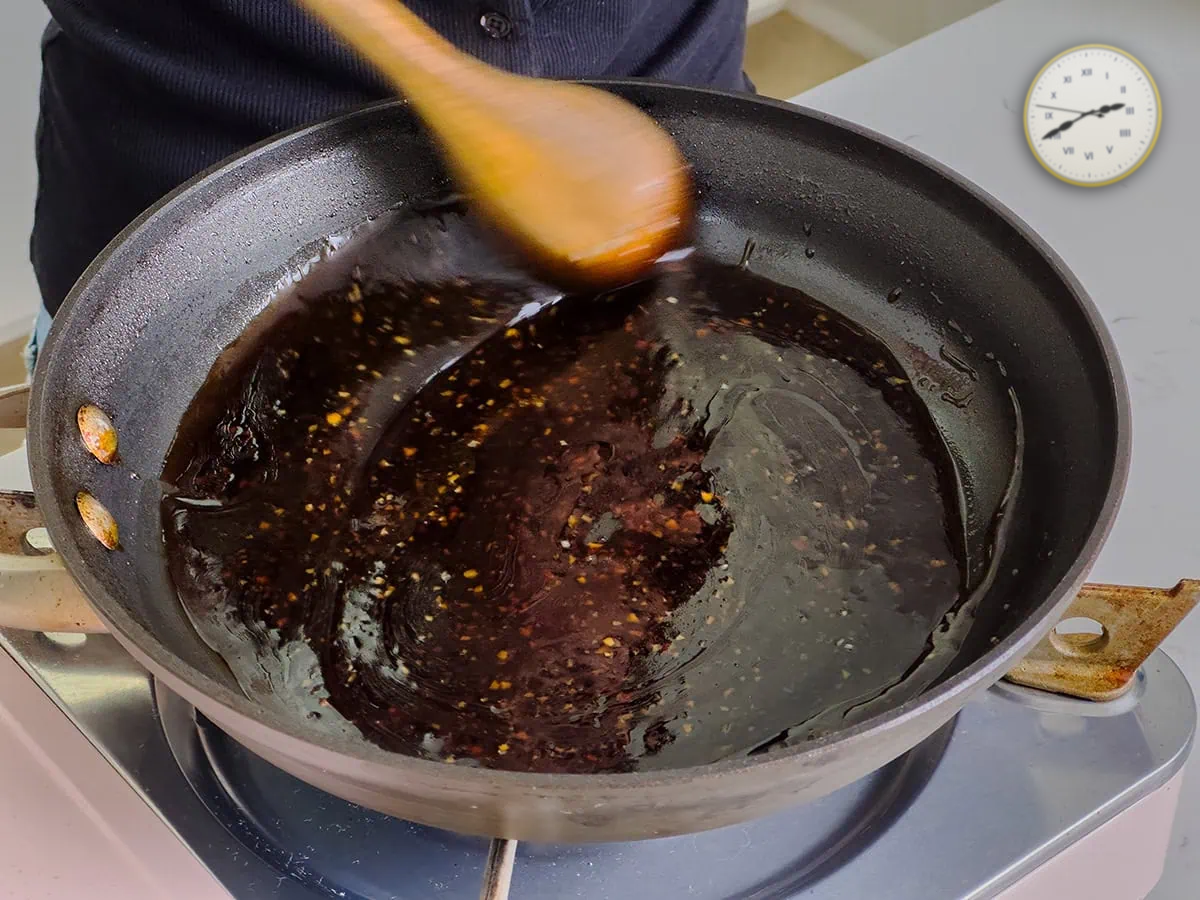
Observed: **2:40:47**
